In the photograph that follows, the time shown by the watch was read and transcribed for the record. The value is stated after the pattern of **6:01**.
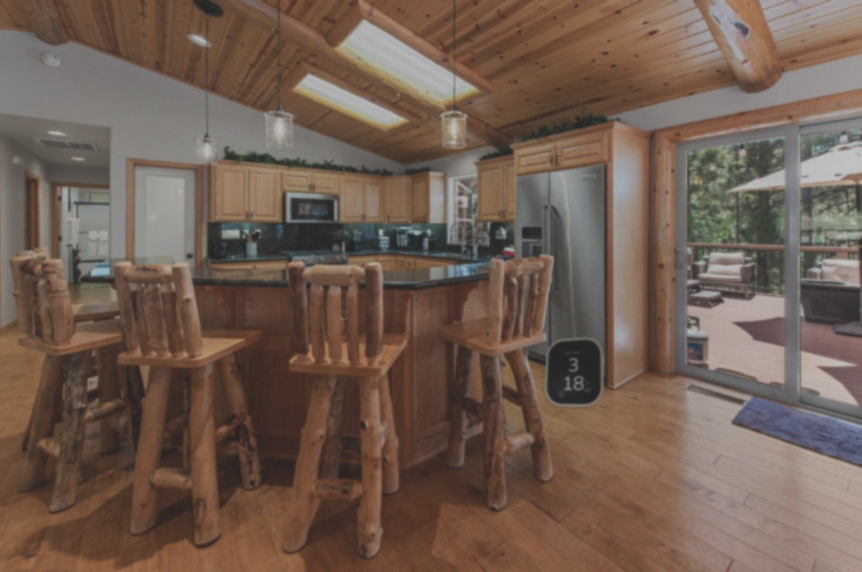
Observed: **3:18**
